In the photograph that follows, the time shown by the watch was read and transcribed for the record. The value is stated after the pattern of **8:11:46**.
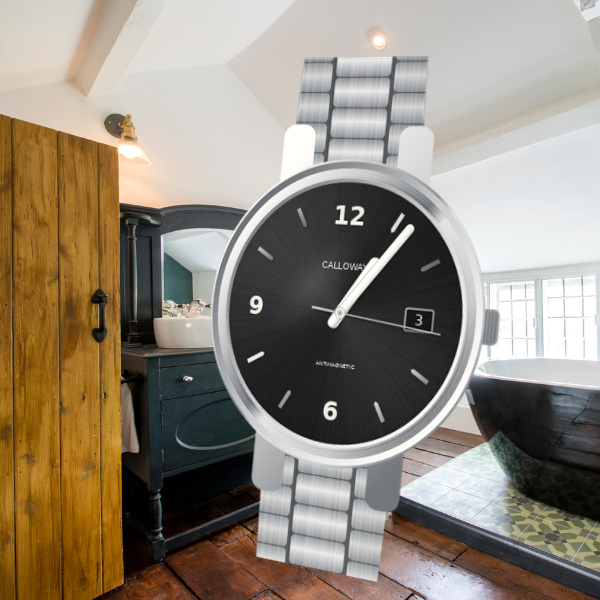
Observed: **1:06:16**
